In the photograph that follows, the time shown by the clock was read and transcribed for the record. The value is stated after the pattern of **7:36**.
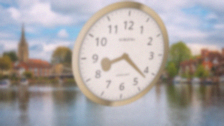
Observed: **8:22**
